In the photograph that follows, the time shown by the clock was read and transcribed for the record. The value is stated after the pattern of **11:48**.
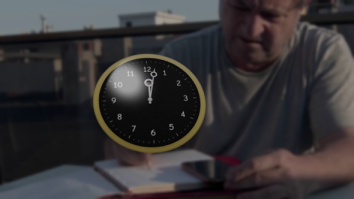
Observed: **12:02**
